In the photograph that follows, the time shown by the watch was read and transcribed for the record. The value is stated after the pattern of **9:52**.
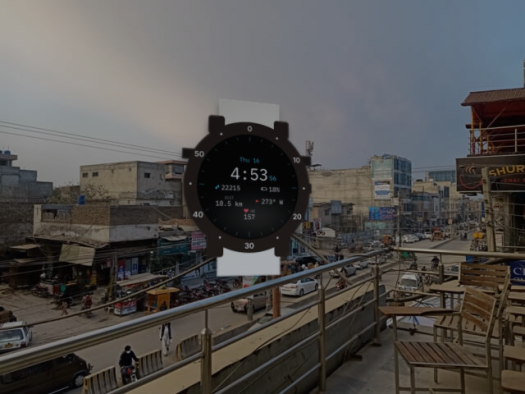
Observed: **4:53**
